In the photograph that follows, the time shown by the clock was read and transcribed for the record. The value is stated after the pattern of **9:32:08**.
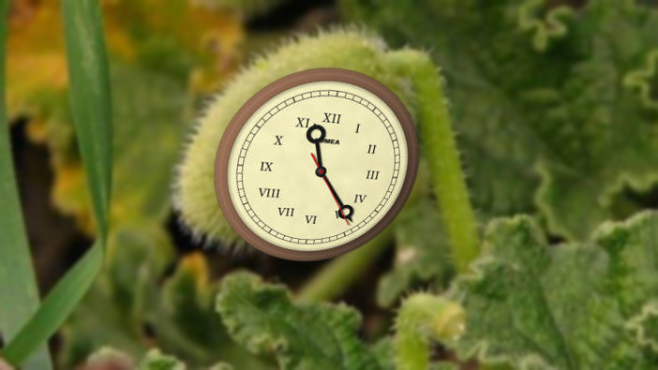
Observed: **11:23:24**
